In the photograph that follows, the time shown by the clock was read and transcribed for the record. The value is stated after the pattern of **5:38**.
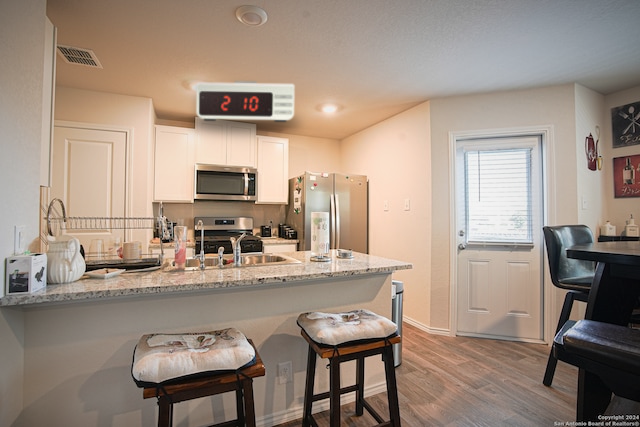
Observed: **2:10**
